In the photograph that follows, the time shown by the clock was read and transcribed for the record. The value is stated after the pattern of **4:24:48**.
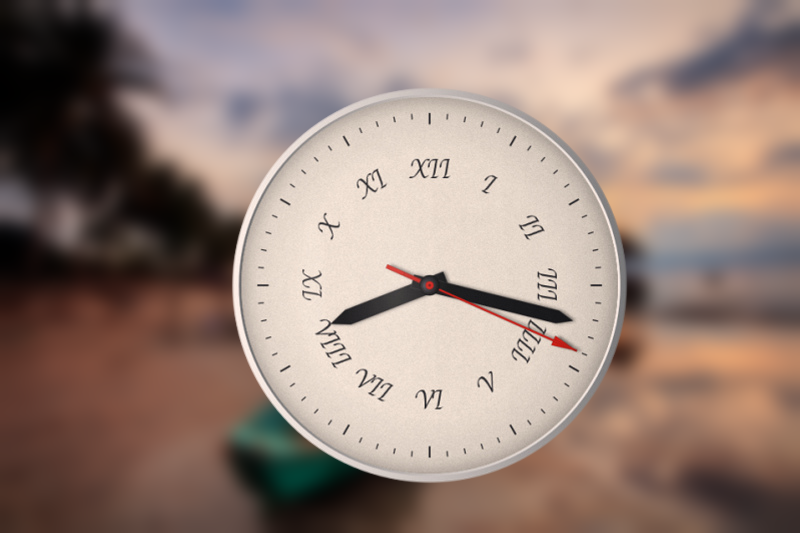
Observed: **8:17:19**
